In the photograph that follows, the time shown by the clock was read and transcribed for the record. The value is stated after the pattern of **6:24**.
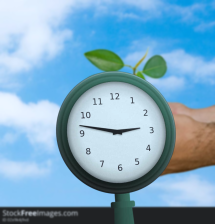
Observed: **2:47**
